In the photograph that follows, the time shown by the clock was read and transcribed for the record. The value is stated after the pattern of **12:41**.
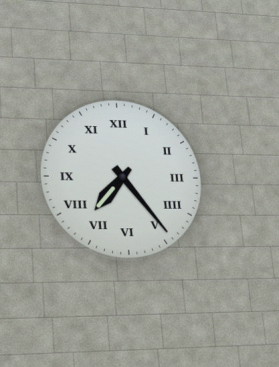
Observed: **7:24**
